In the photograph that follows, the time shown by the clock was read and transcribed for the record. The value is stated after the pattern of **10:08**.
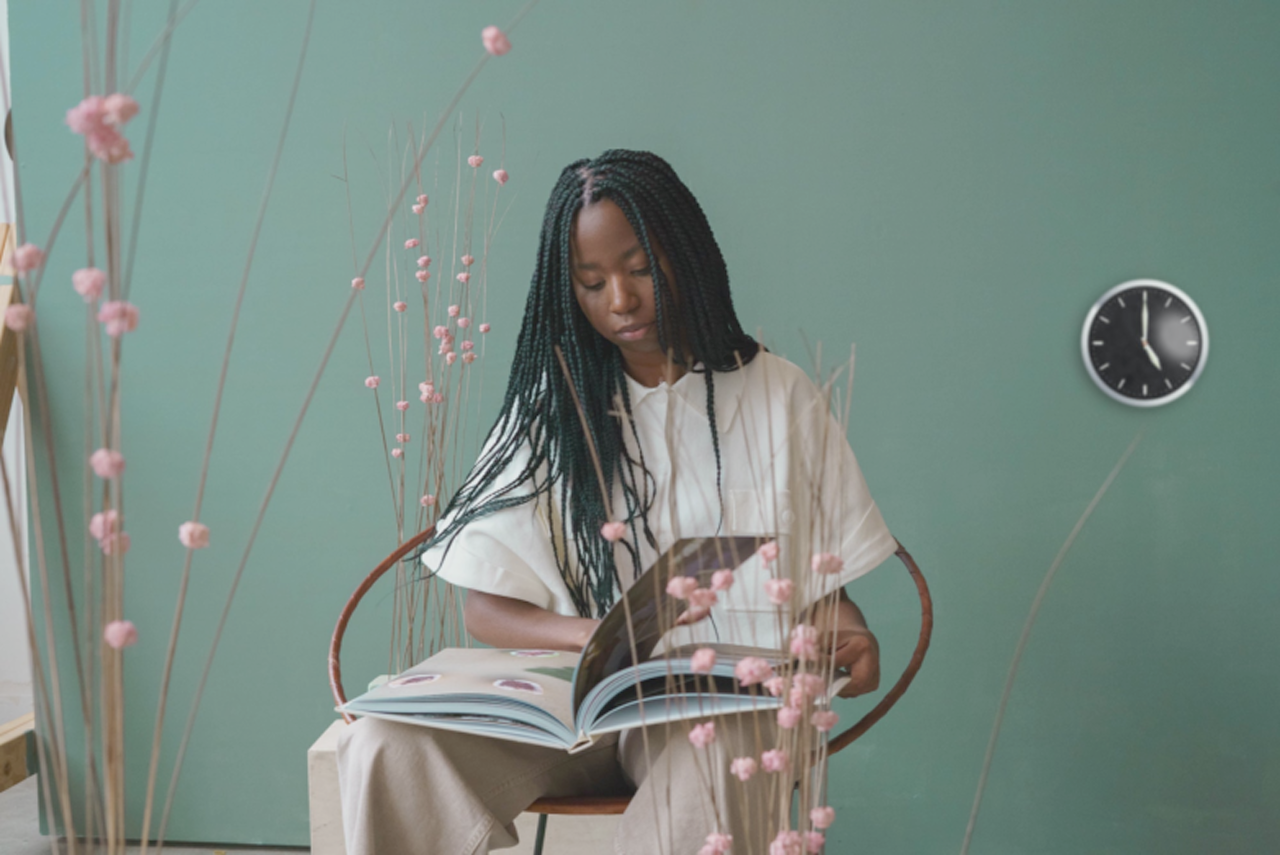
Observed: **5:00**
